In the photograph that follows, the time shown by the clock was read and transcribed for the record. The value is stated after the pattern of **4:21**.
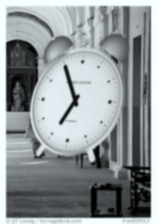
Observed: **6:55**
